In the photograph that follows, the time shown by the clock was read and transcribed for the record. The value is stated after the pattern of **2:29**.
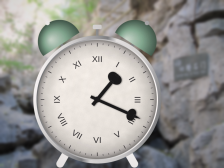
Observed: **1:19**
